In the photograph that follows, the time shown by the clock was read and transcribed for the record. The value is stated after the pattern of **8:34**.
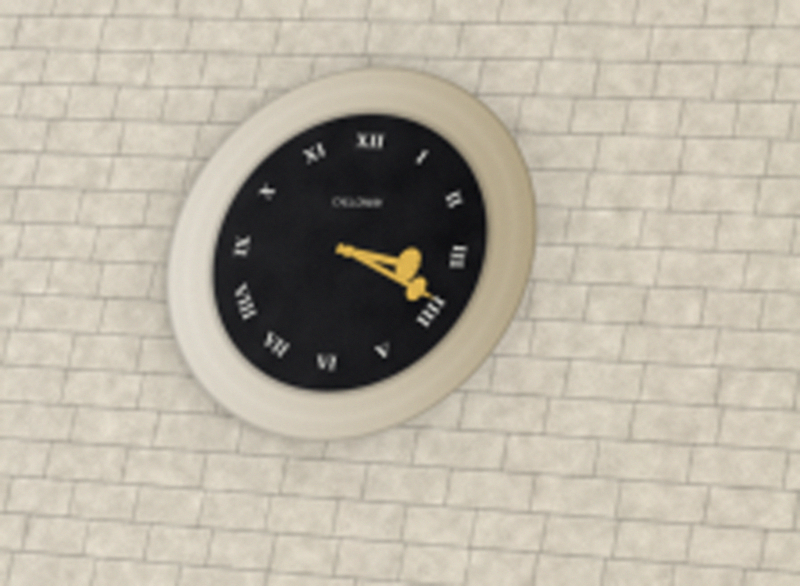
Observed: **3:19**
